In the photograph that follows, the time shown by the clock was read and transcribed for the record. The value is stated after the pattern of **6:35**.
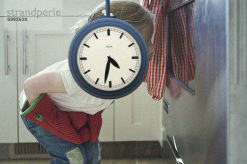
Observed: **4:32**
